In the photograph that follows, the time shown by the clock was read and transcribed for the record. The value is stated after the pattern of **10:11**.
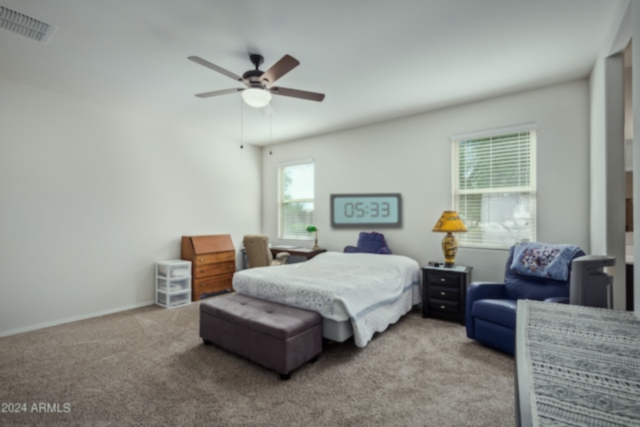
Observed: **5:33**
